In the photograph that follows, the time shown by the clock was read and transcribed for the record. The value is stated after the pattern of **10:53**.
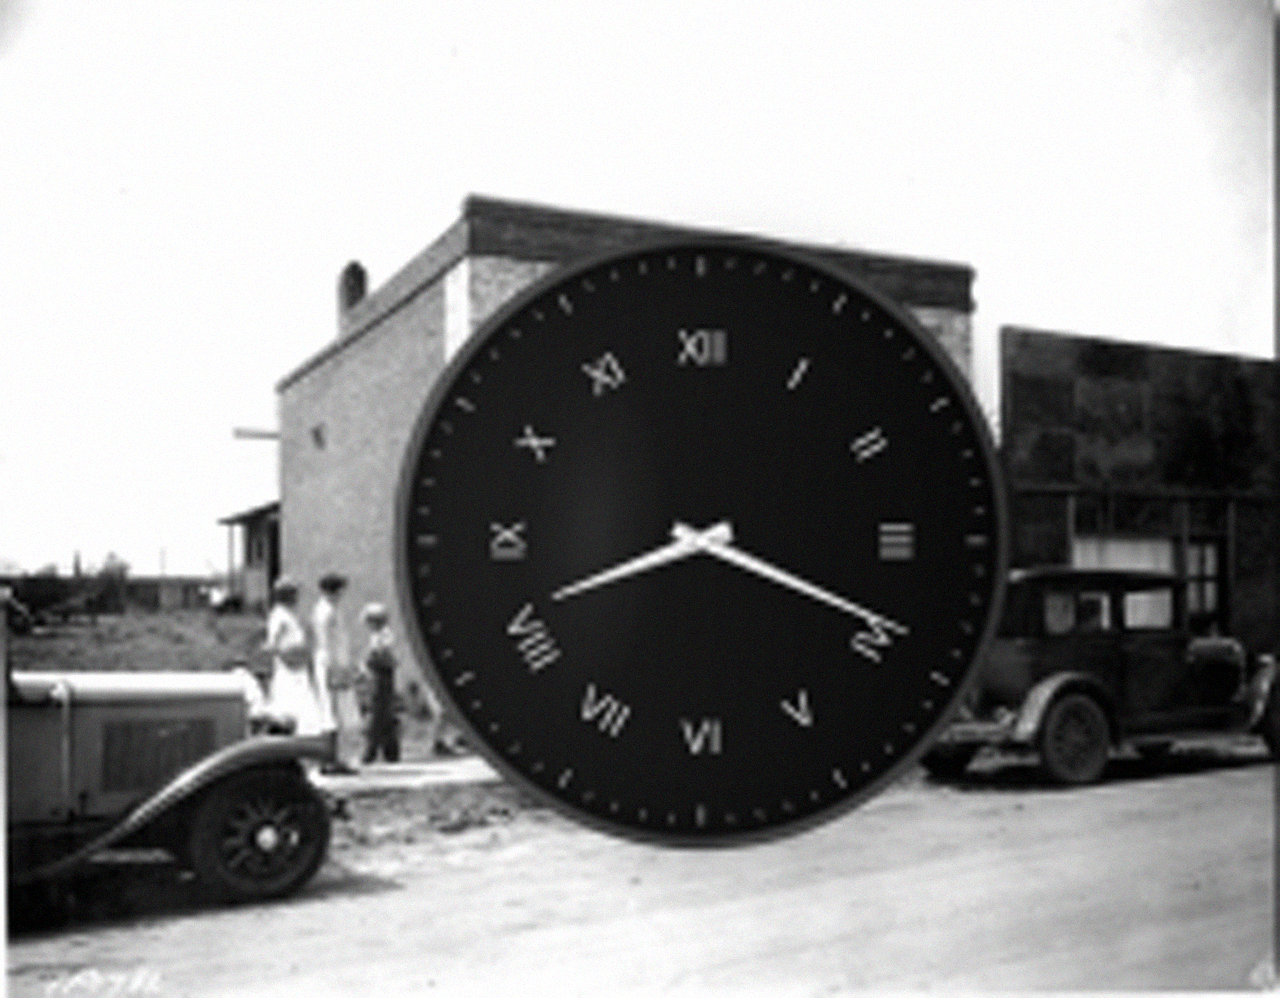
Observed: **8:19**
